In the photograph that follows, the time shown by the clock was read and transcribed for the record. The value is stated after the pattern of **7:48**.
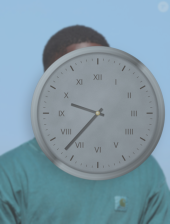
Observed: **9:37**
